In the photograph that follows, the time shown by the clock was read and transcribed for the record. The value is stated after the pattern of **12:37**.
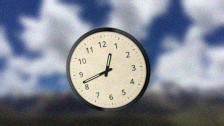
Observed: **12:42**
